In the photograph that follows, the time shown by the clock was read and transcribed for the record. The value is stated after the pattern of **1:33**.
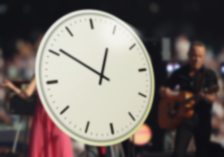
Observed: **12:51**
